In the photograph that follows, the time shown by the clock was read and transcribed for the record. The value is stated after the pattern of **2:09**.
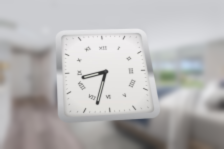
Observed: **8:33**
